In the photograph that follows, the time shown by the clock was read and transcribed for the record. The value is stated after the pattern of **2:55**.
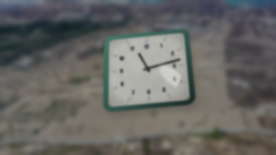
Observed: **11:13**
